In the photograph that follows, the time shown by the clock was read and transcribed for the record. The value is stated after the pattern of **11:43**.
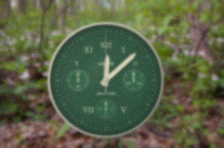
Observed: **12:08**
